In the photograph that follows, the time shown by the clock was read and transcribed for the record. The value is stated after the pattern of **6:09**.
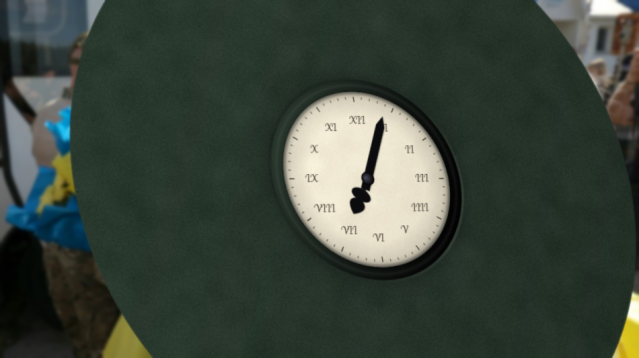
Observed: **7:04**
